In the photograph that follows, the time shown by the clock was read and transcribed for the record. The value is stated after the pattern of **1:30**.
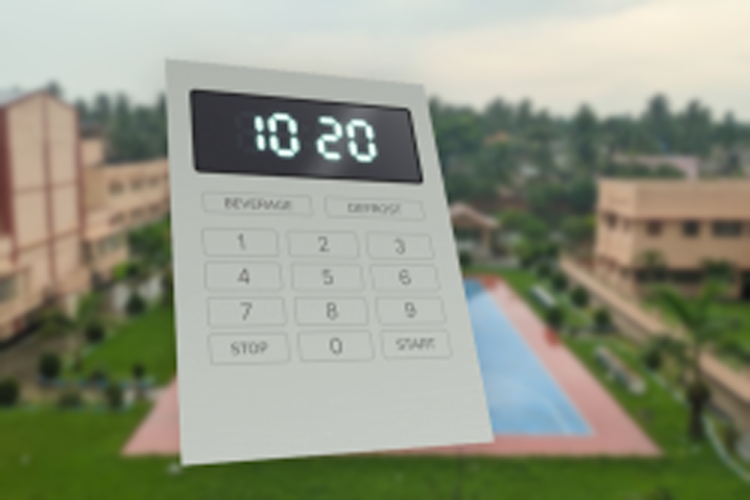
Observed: **10:20**
